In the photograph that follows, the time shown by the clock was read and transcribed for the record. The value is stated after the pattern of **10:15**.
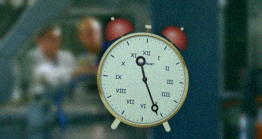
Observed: **11:26**
